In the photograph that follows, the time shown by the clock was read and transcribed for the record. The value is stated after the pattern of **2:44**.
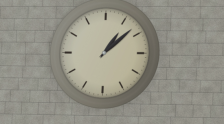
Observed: **1:08**
